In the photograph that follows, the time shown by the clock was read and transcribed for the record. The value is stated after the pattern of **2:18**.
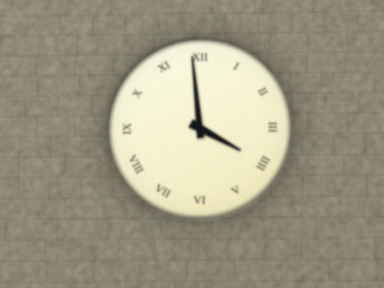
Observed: **3:59**
